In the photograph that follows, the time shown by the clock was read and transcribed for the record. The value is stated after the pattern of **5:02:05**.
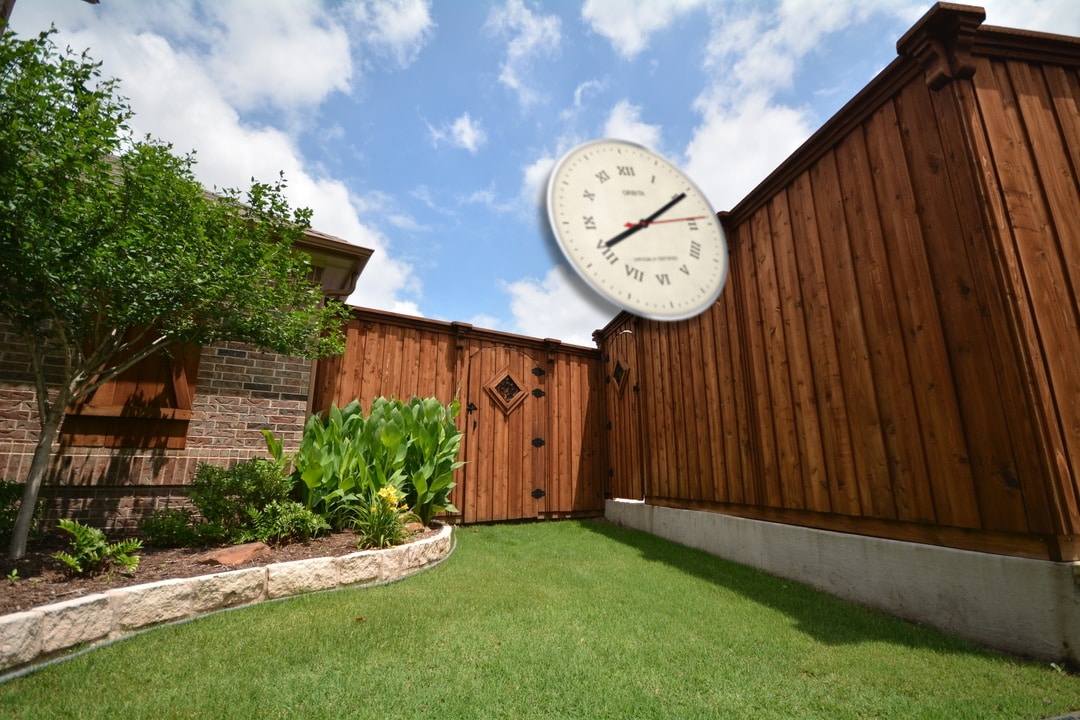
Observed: **8:10:14**
